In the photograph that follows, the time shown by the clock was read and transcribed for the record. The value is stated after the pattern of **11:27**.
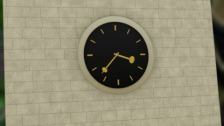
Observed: **3:37**
